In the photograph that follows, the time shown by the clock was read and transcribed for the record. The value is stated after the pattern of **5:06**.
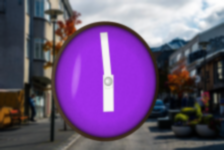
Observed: **5:59**
